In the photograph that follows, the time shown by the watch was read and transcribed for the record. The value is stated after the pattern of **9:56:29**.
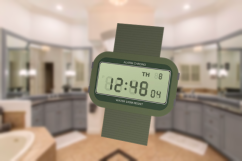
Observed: **12:48:04**
